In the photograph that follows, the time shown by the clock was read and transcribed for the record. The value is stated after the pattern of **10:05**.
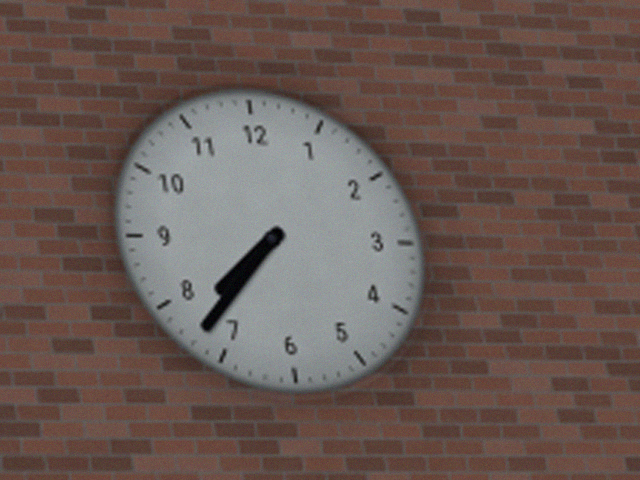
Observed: **7:37**
